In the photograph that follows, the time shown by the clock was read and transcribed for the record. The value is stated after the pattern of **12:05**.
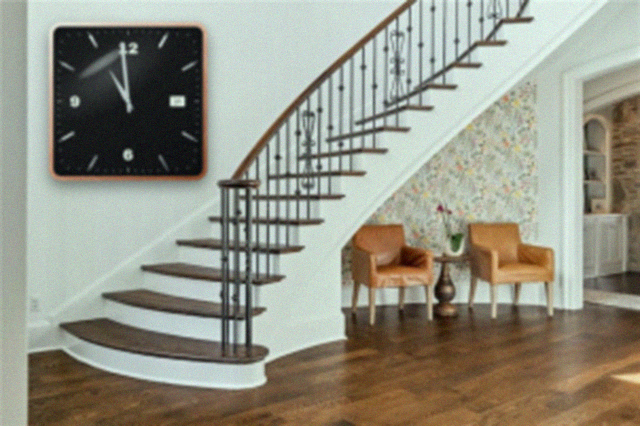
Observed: **10:59**
